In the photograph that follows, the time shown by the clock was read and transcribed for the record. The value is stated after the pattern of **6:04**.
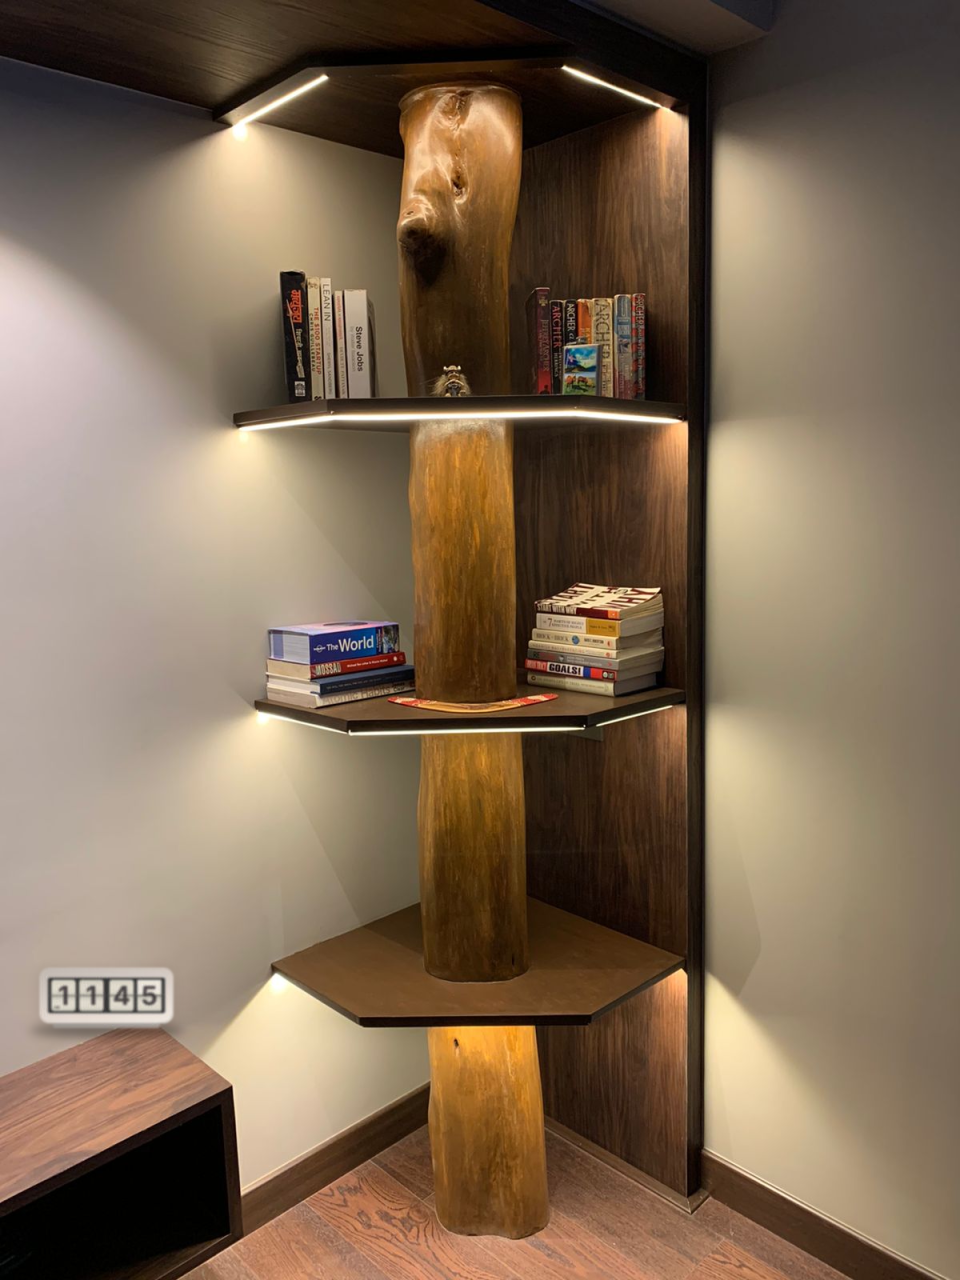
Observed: **11:45**
